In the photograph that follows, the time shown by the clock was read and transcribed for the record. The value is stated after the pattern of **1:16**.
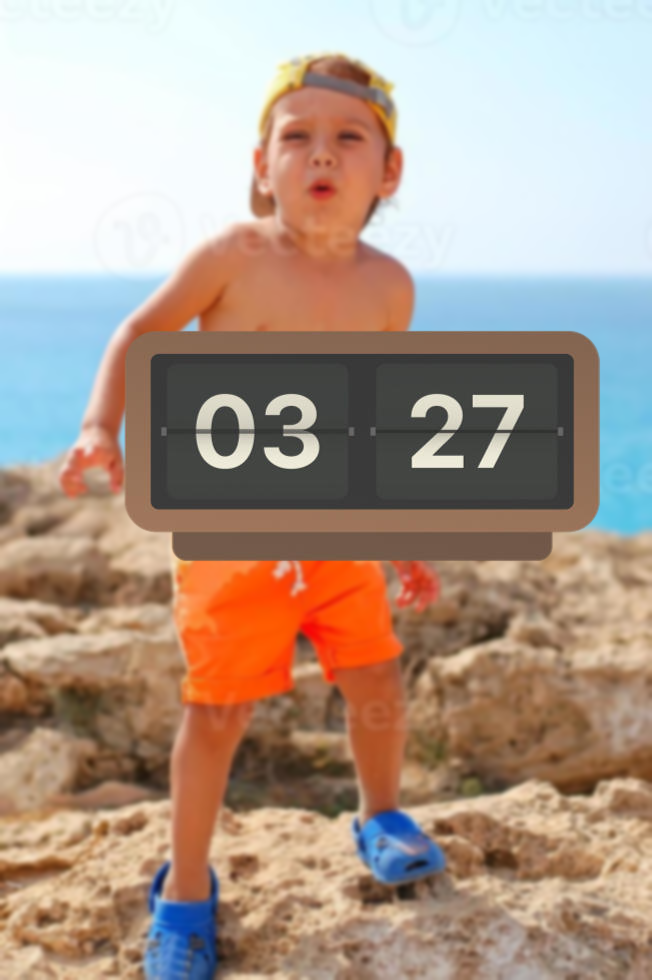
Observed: **3:27**
